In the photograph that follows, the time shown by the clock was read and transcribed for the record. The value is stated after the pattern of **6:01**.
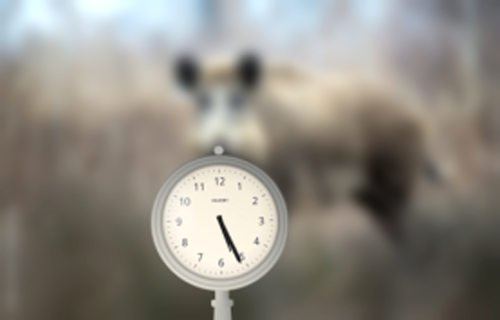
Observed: **5:26**
